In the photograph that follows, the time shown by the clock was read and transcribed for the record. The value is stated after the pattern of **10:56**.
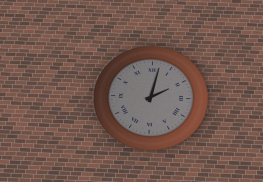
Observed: **2:02**
